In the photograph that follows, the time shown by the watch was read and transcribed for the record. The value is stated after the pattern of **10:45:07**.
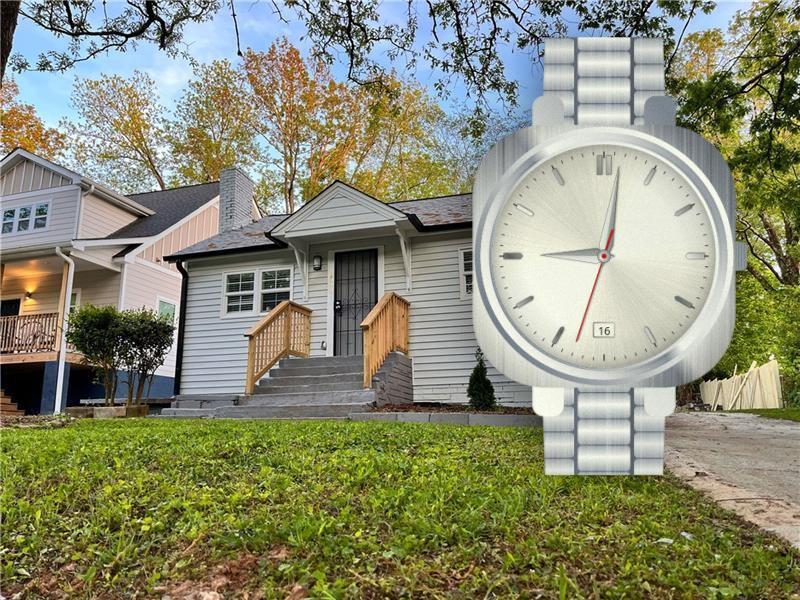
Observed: **9:01:33**
